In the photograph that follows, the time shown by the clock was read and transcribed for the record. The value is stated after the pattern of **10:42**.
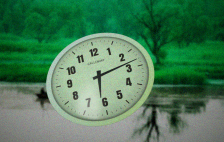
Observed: **6:13**
